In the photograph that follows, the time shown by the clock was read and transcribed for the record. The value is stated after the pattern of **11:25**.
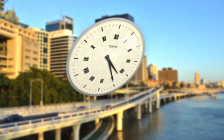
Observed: **4:25**
